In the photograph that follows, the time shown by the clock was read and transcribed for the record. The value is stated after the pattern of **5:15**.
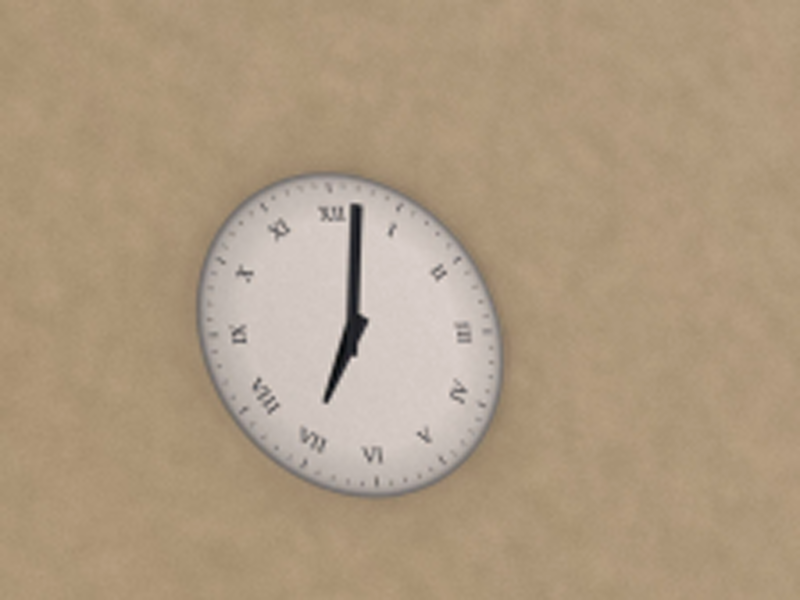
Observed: **7:02**
